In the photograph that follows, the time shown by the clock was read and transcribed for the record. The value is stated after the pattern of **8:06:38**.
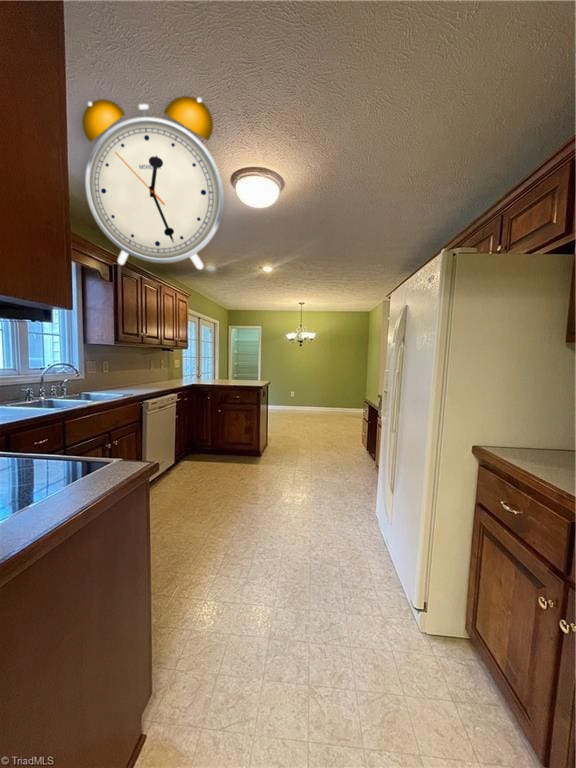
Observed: **12:26:53**
